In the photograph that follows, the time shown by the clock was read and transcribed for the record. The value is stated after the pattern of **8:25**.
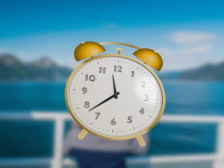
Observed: **11:38**
